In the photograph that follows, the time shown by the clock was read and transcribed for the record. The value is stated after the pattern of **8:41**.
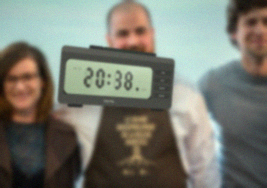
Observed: **20:38**
